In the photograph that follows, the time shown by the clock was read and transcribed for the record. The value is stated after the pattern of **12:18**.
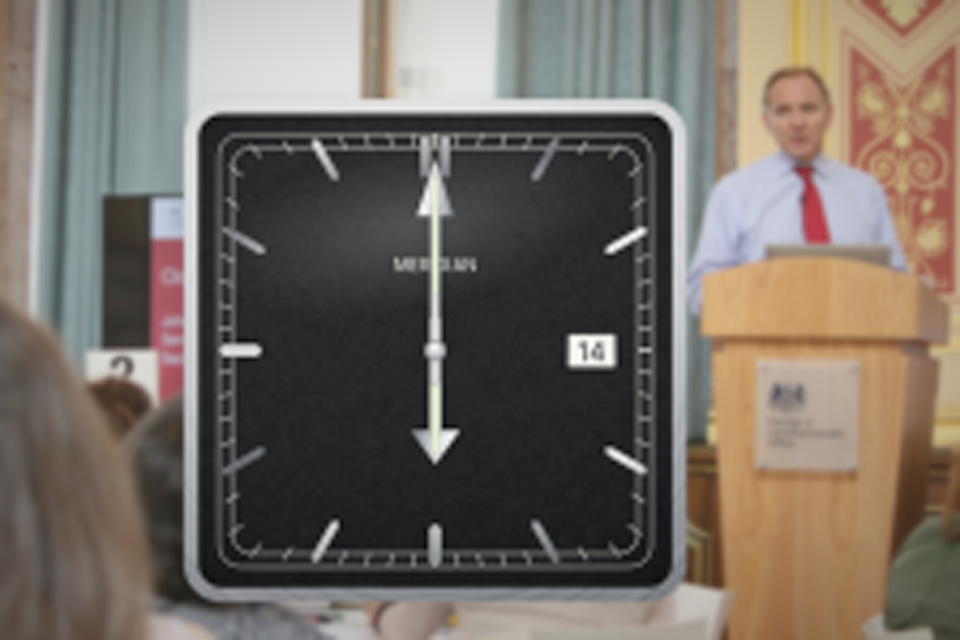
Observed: **6:00**
